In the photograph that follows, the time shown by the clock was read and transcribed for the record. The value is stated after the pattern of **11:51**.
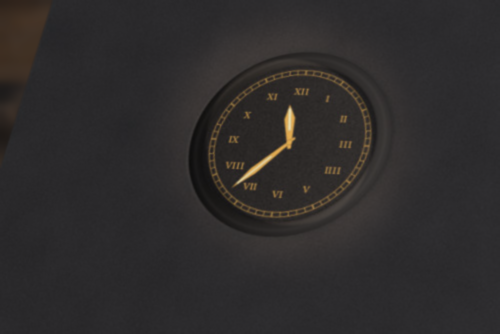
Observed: **11:37**
